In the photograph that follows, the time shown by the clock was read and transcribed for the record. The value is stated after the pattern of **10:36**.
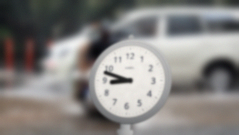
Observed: **8:48**
